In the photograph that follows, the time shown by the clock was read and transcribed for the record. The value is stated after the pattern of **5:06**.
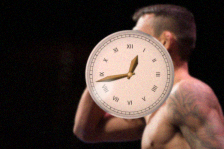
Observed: **12:43**
